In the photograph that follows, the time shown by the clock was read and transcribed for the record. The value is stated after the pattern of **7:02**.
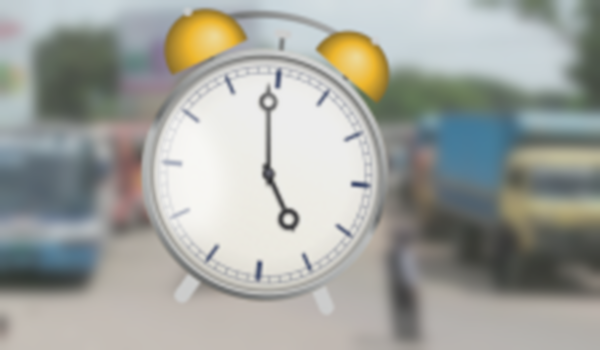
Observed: **4:59**
